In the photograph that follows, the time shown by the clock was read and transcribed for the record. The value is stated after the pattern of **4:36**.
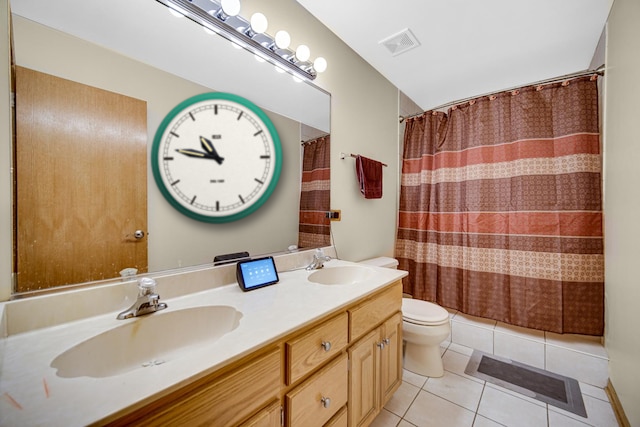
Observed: **10:47**
